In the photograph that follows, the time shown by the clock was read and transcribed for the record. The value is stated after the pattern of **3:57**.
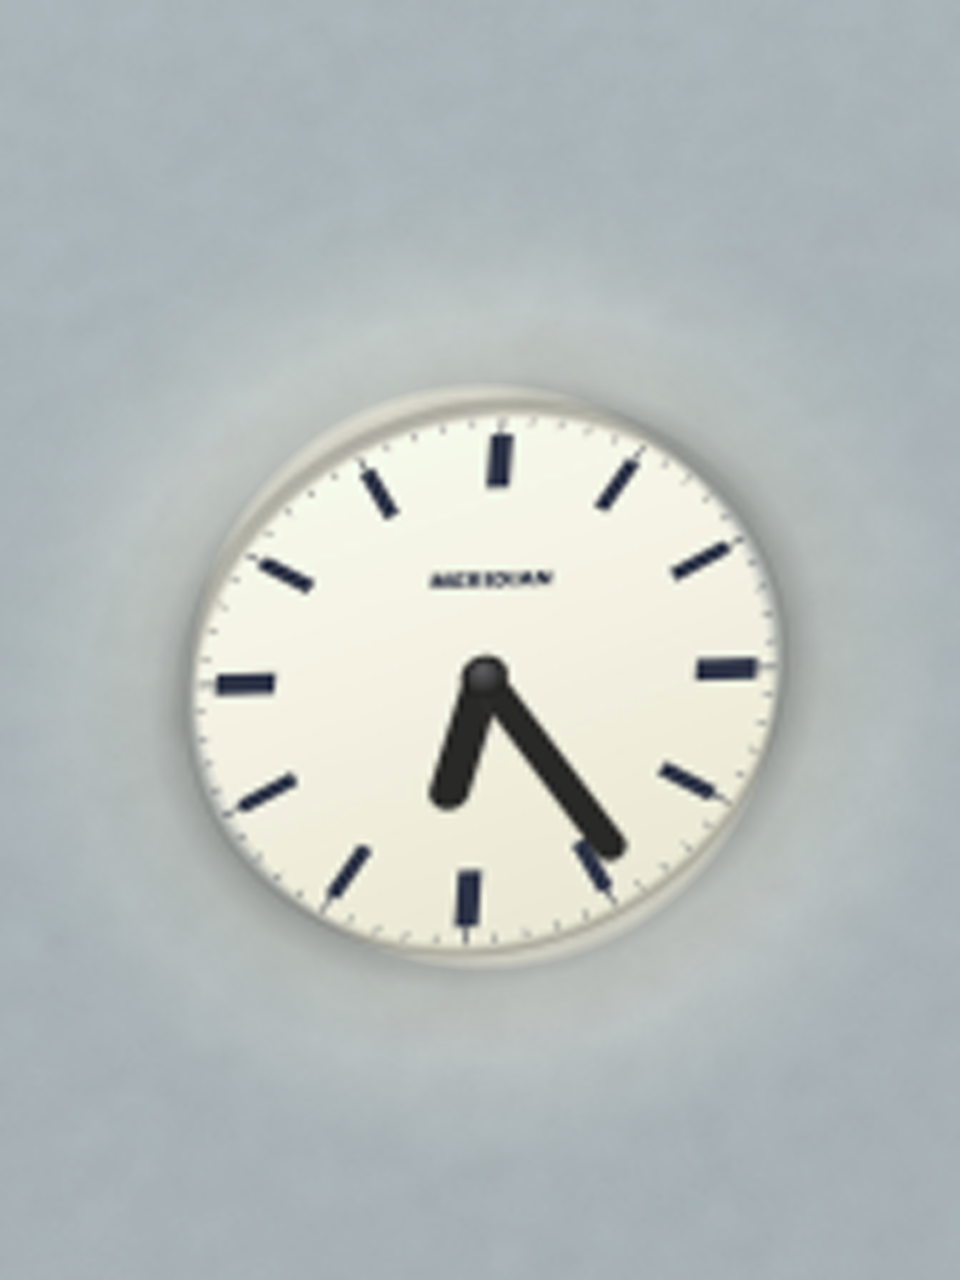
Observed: **6:24**
